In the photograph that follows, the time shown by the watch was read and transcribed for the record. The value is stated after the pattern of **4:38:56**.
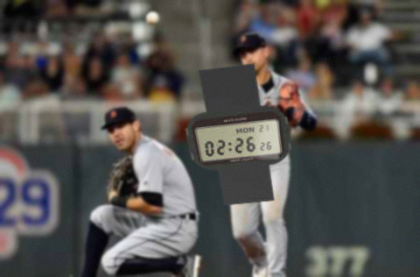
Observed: **2:26:26**
